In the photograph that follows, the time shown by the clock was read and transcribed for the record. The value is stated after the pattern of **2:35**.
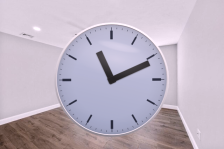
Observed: **11:11**
